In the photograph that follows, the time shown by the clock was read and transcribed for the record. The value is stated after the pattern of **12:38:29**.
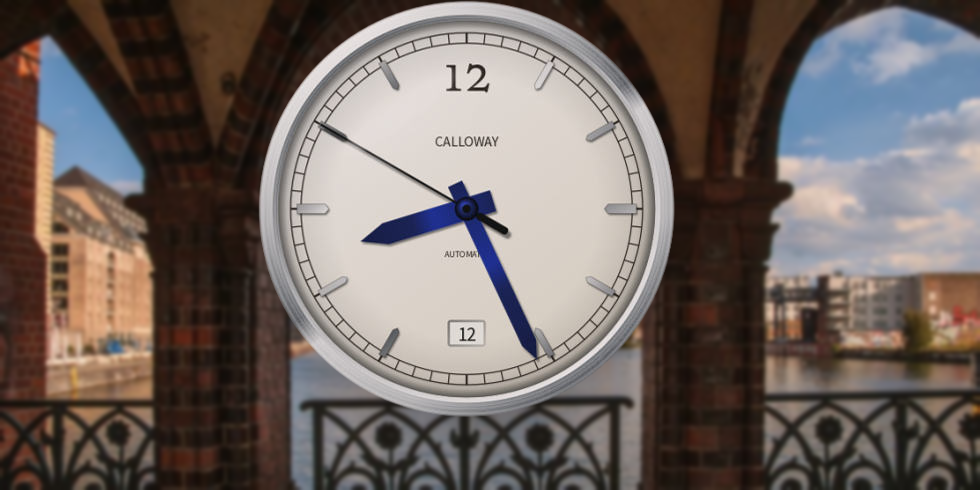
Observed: **8:25:50**
